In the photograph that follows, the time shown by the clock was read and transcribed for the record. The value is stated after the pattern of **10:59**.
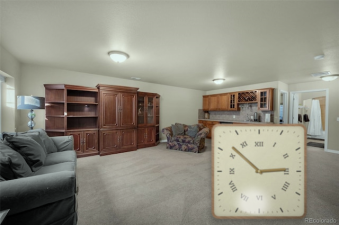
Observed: **2:52**
